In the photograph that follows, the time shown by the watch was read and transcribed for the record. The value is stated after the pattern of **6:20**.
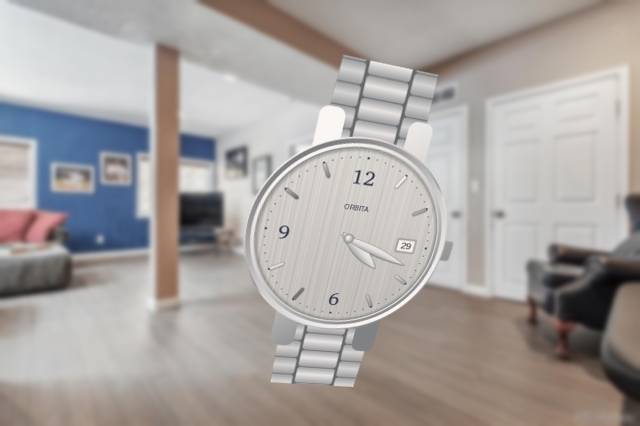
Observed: **4:18**
